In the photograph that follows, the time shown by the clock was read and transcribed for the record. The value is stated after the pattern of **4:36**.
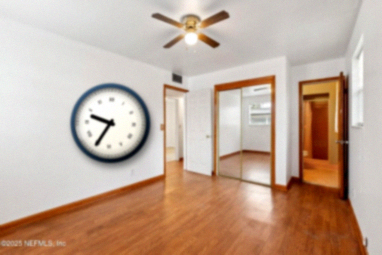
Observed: **9:35**
